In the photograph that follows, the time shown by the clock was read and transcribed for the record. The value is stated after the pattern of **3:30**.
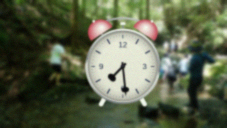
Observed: **7:29**
